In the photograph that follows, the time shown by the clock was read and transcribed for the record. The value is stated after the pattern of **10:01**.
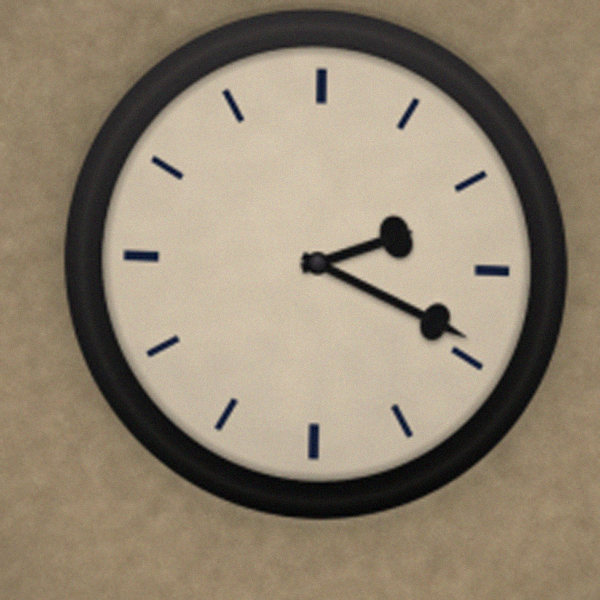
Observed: **2:19**
